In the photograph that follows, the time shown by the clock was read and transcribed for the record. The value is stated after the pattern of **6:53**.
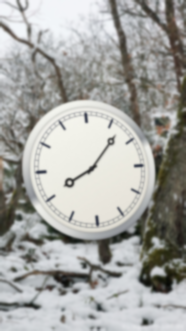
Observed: **8:07**
